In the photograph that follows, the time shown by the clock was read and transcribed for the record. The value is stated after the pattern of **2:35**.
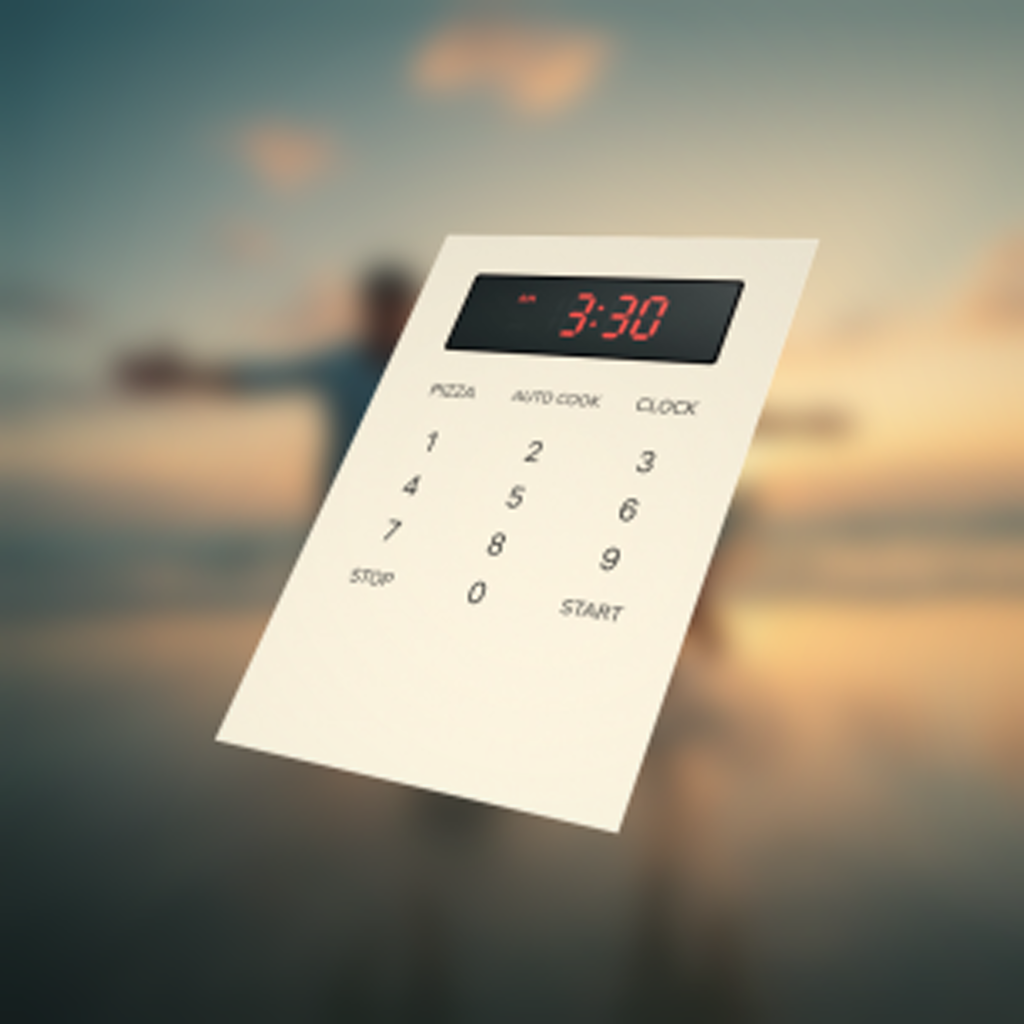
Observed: **3:30**
